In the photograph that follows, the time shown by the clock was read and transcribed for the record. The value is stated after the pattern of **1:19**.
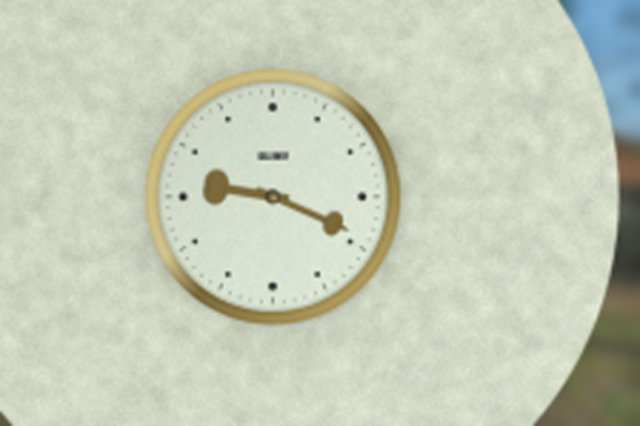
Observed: **9:19**
